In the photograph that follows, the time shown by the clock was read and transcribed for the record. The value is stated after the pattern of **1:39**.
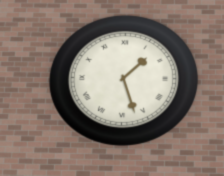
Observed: **1:27**
